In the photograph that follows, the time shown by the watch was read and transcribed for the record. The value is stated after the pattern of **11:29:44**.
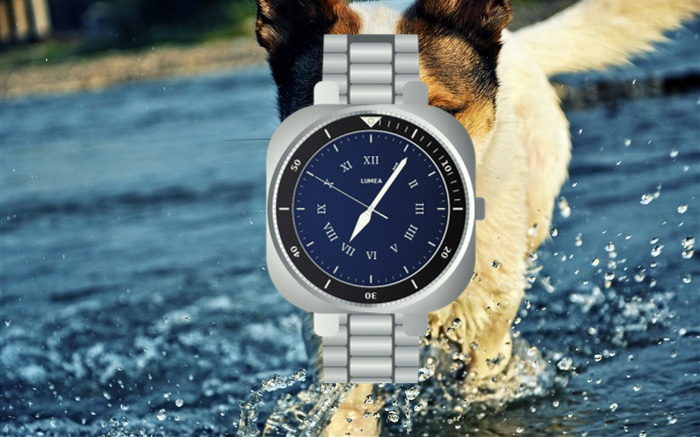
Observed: **7:05:50**
